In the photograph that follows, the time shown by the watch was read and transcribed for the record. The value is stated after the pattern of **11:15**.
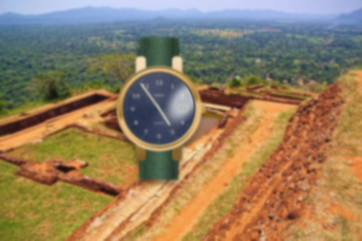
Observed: **4:54**
